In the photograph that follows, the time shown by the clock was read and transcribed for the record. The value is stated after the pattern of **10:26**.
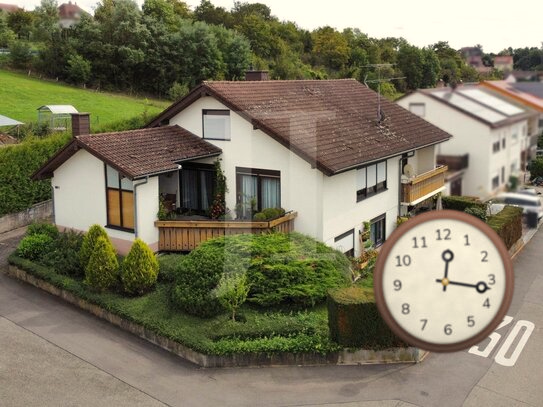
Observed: **12:17**
